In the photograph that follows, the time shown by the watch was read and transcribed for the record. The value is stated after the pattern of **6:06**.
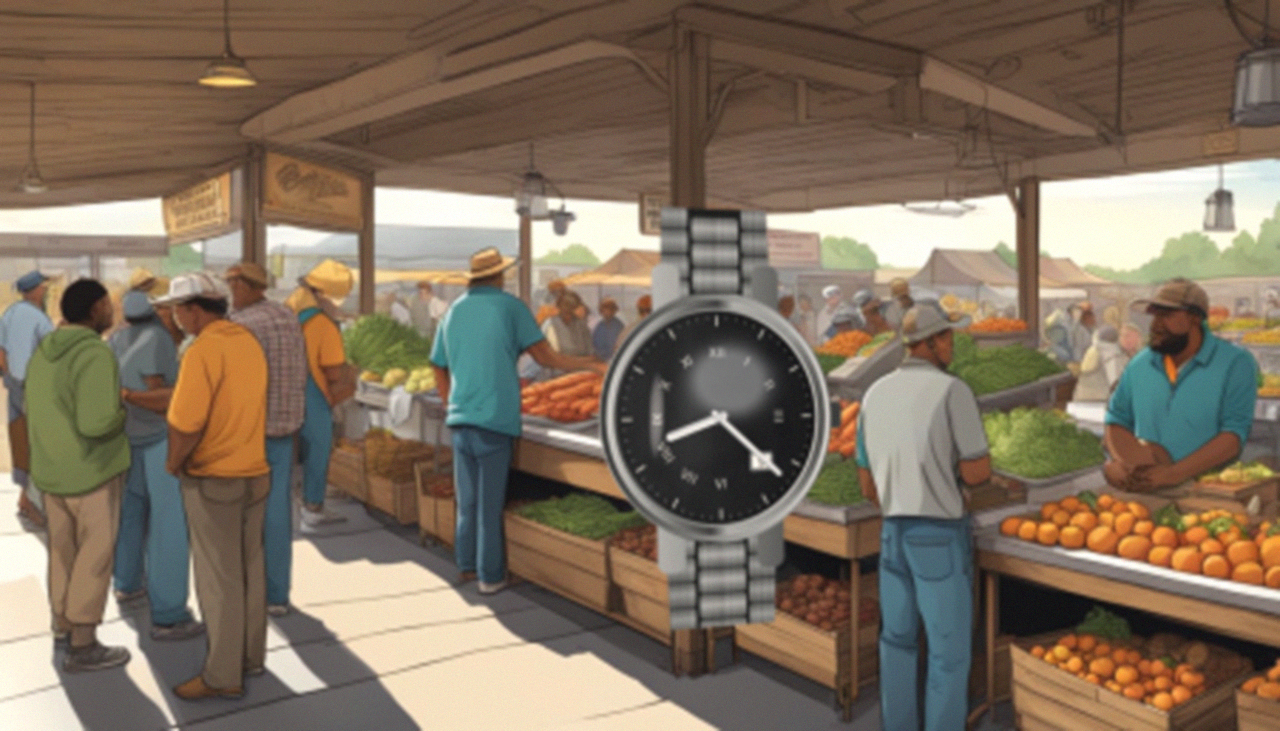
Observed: **8:22**
